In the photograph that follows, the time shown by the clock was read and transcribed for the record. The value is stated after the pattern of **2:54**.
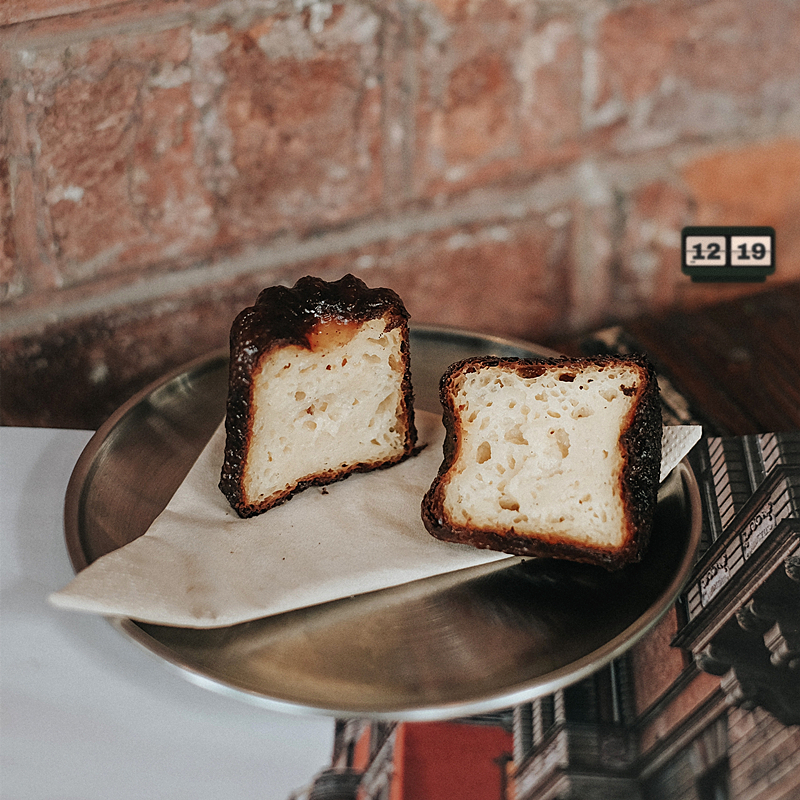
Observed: **12:19**
